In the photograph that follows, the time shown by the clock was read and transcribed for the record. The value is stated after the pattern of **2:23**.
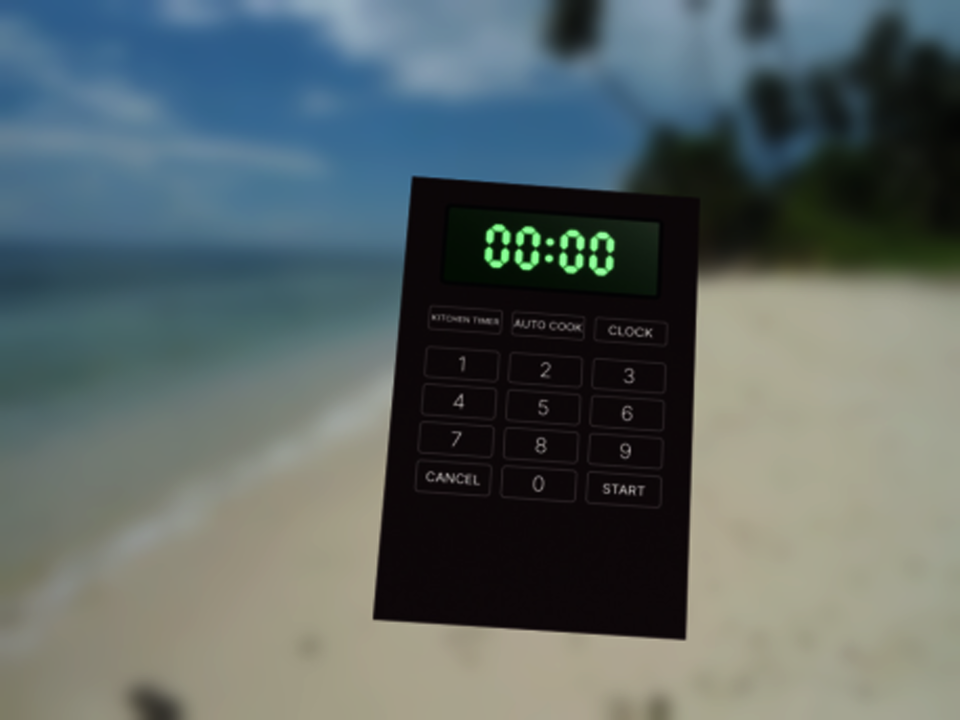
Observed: **0:00**
